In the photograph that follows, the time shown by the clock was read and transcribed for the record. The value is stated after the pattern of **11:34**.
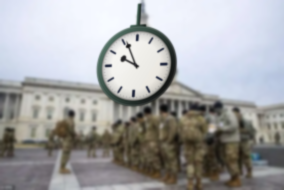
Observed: **9:56**
